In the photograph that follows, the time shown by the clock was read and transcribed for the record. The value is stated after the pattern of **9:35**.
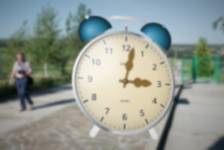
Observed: **3:02**
